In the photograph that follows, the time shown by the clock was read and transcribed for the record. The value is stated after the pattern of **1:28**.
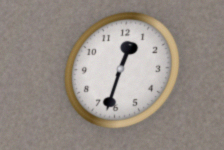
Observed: **12:32**
